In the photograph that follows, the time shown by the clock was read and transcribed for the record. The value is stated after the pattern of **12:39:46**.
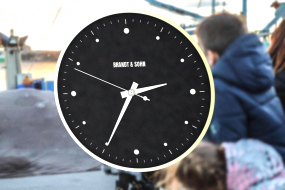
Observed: **2:34:49**
